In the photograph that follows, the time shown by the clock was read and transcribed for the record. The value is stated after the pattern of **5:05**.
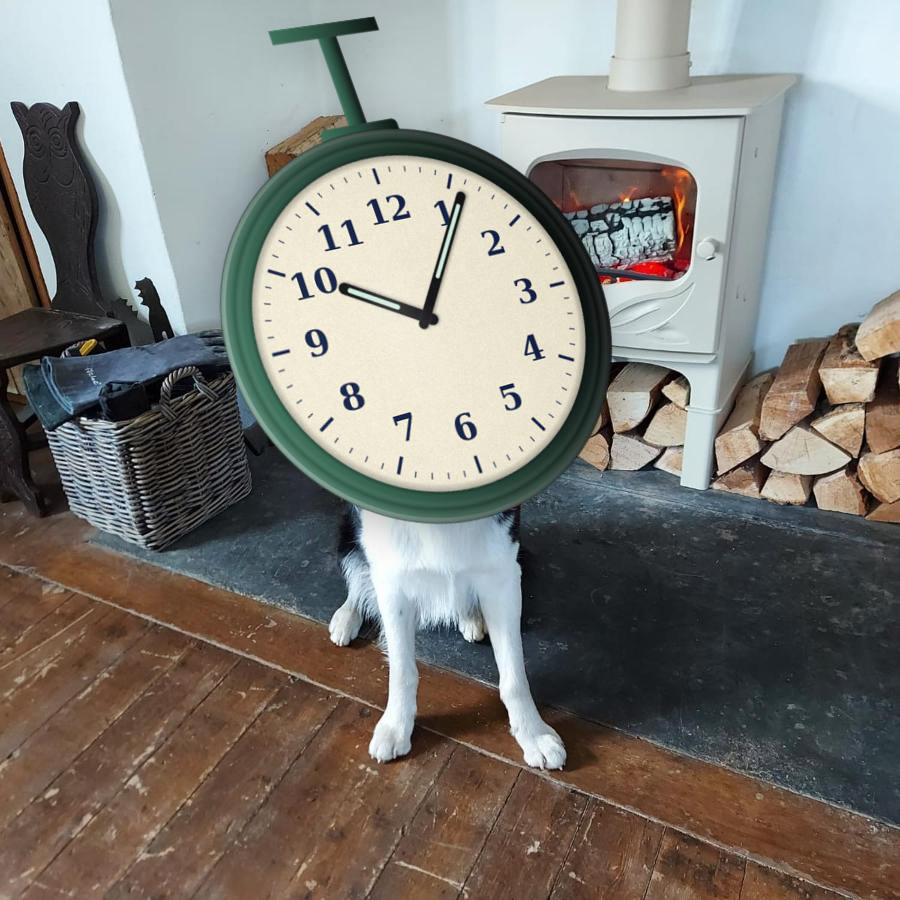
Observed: **10:06**
